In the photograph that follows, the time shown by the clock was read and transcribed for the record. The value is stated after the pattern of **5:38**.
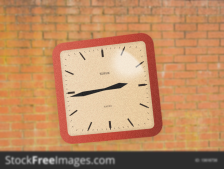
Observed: **2:44**
